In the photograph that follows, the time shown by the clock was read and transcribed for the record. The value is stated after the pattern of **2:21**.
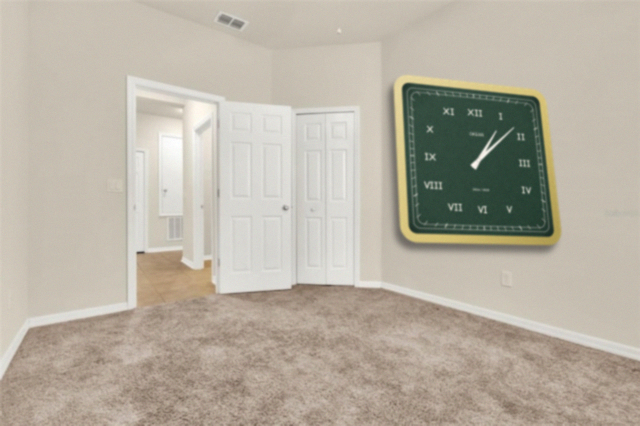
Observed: **1:08**
